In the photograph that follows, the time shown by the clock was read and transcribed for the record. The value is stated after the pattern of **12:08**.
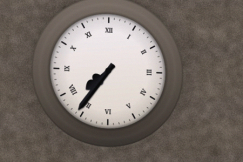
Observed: **7:36**
